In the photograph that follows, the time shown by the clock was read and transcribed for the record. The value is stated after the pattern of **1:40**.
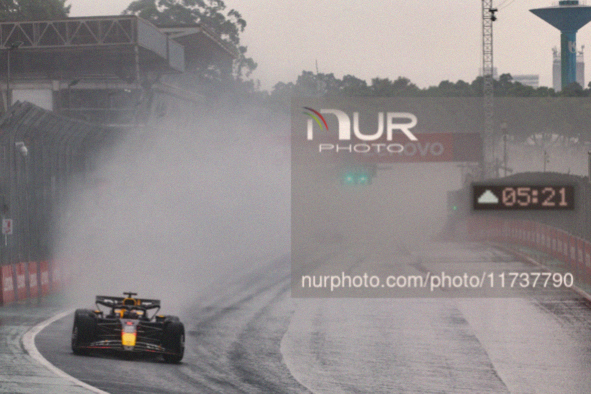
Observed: **5:21**
